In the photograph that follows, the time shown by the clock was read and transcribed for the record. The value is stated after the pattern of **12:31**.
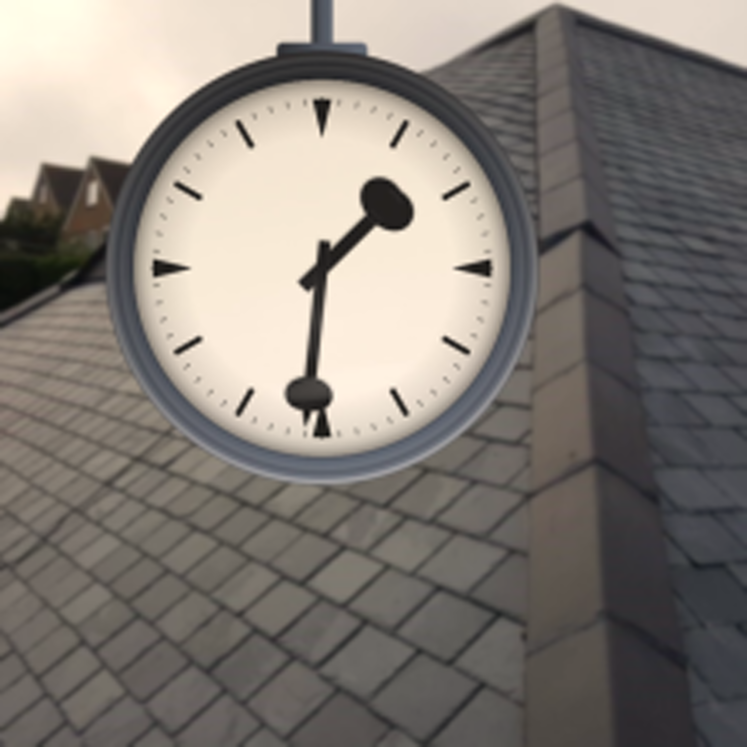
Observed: **1:31**
